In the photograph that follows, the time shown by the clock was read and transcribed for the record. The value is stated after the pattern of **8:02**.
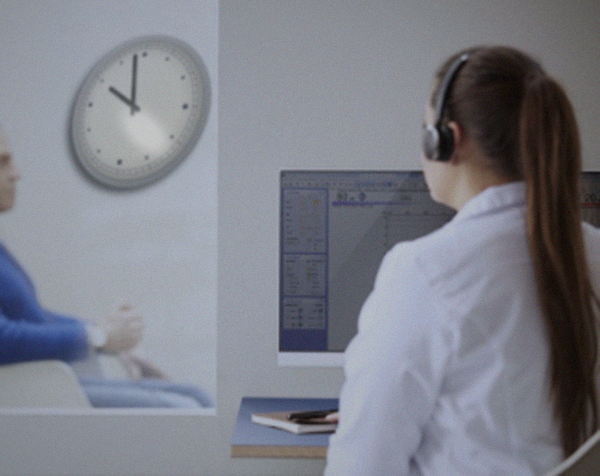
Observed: **9:58**
